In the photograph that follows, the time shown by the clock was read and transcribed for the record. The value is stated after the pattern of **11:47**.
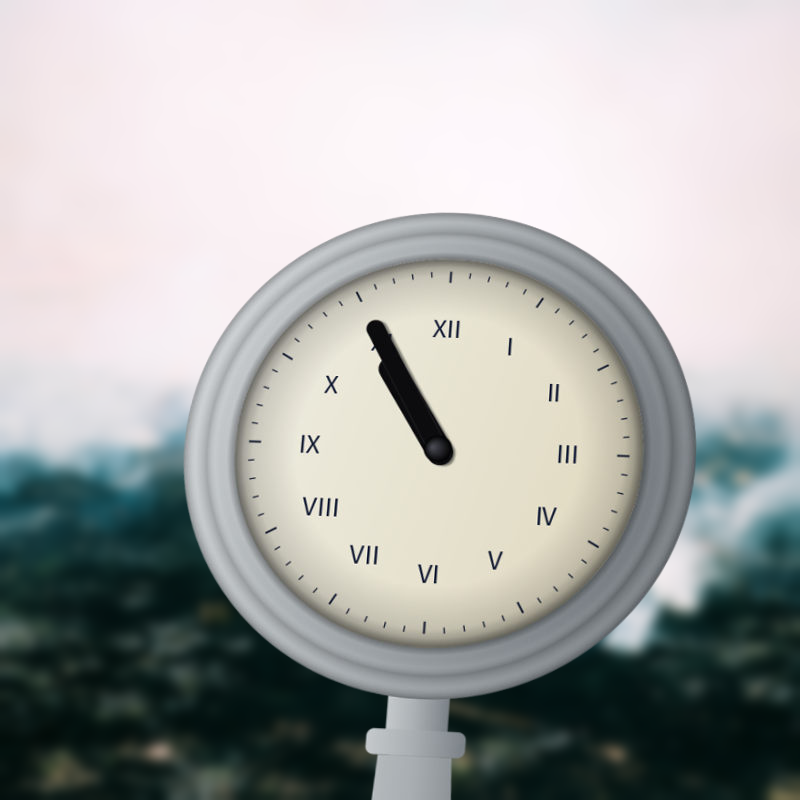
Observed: **10:55**
